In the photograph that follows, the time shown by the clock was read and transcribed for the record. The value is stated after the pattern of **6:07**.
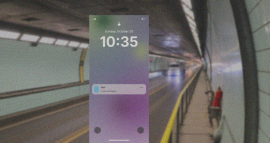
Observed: **10:35**
